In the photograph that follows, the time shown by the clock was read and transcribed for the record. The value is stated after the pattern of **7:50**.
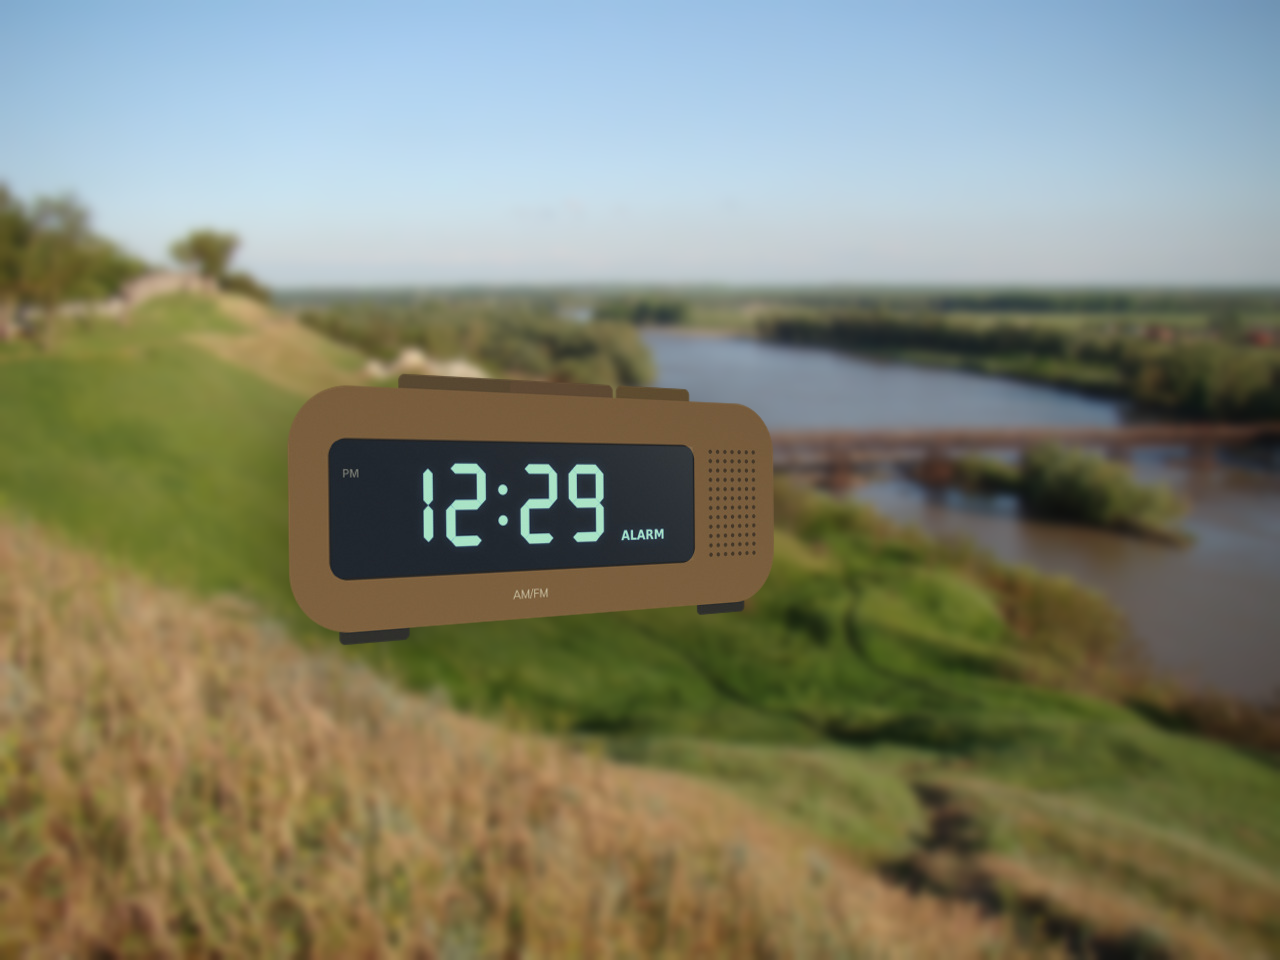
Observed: **12:29**
